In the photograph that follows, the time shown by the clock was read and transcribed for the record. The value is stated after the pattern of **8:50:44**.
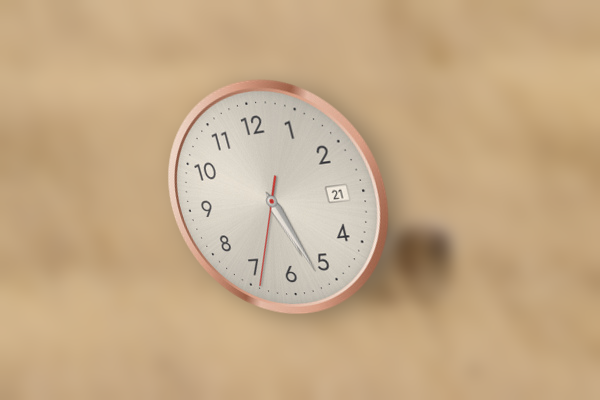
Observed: **5:26:34**
